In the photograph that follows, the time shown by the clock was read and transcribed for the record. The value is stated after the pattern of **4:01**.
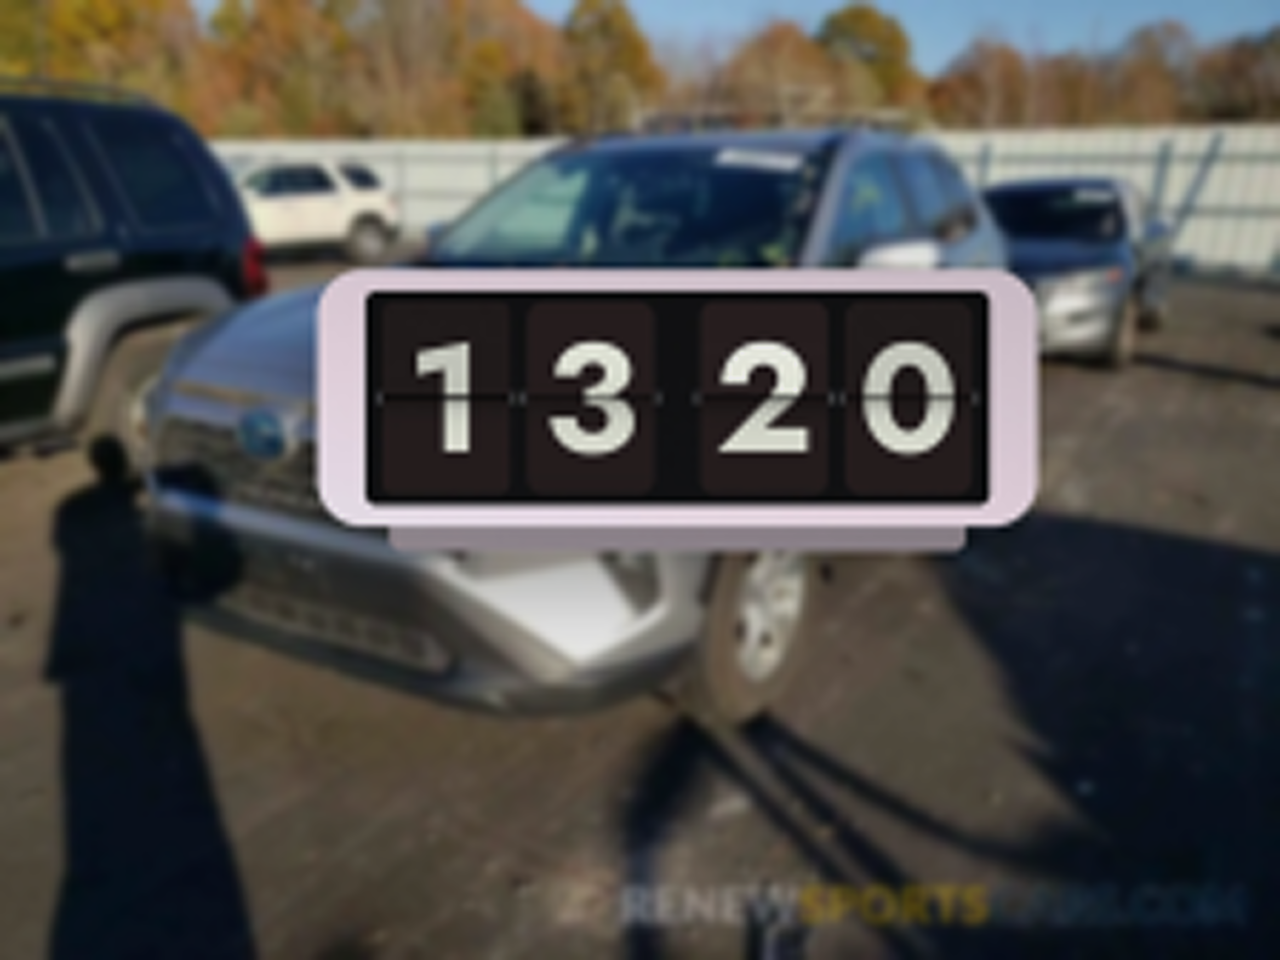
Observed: **13:20**
